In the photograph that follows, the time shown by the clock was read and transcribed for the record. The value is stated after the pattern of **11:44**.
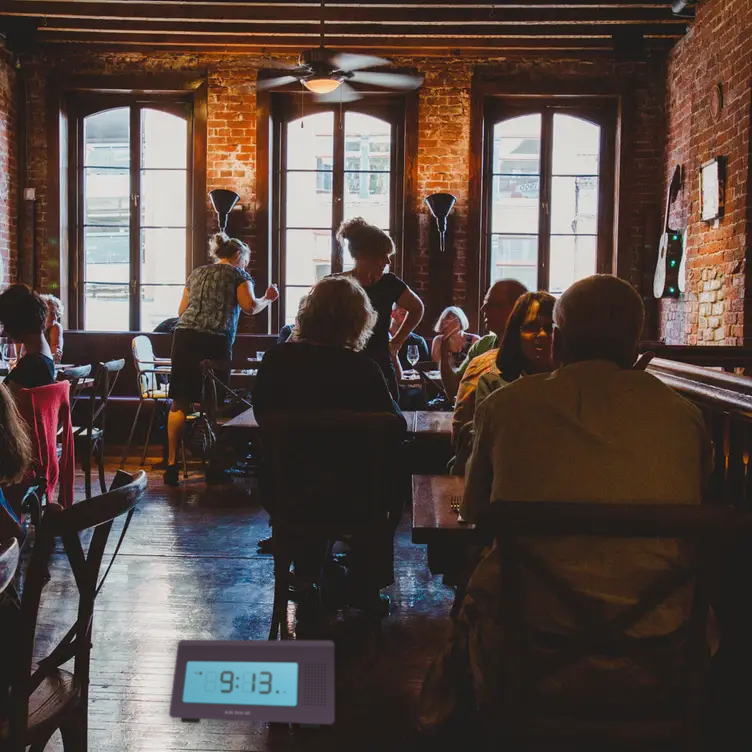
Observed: **9:13**
